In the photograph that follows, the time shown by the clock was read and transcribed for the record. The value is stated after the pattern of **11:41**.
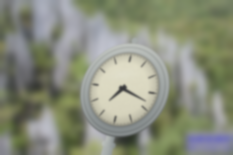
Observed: **7:18**
